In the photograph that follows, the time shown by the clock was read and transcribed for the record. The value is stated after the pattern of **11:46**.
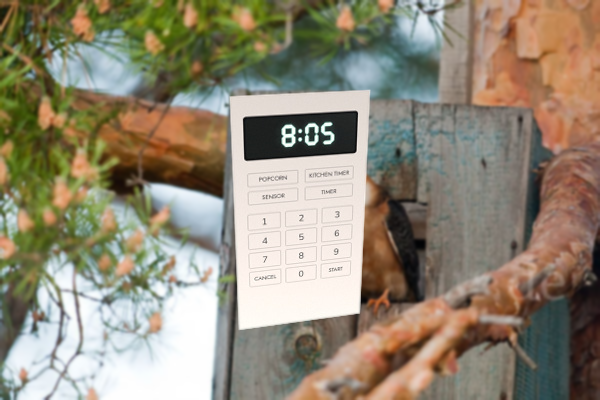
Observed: **8:05**
